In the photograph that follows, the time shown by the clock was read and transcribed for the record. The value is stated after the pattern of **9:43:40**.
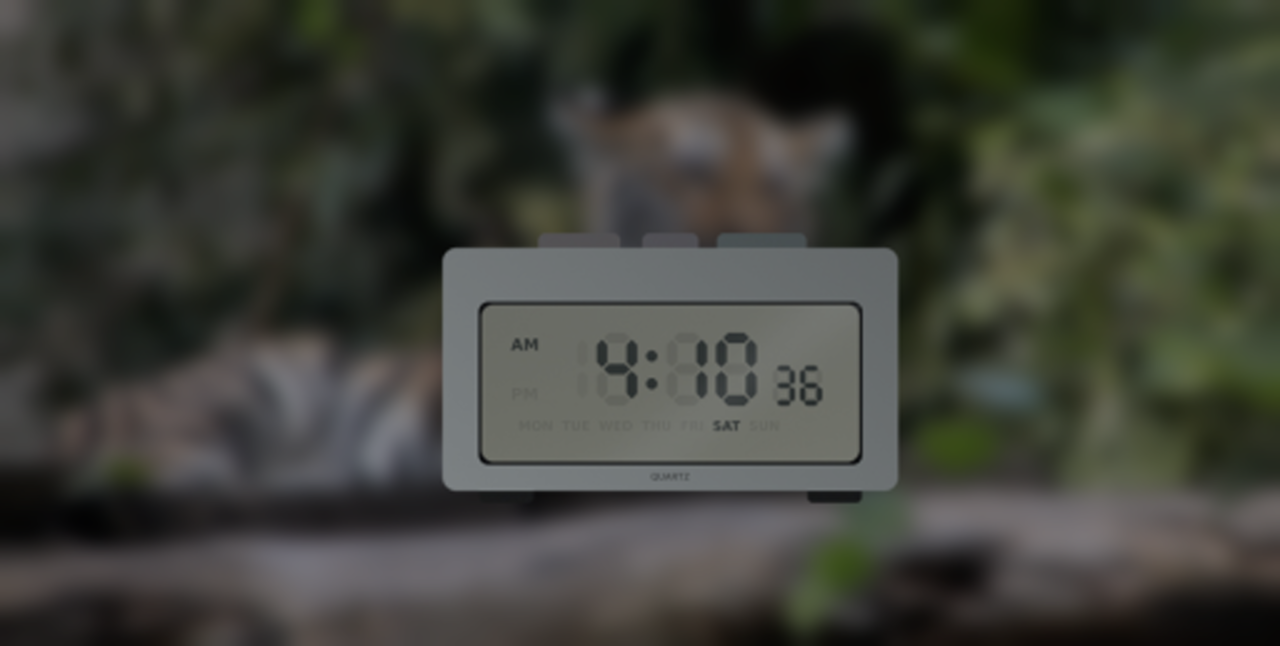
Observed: **4:10:36**
